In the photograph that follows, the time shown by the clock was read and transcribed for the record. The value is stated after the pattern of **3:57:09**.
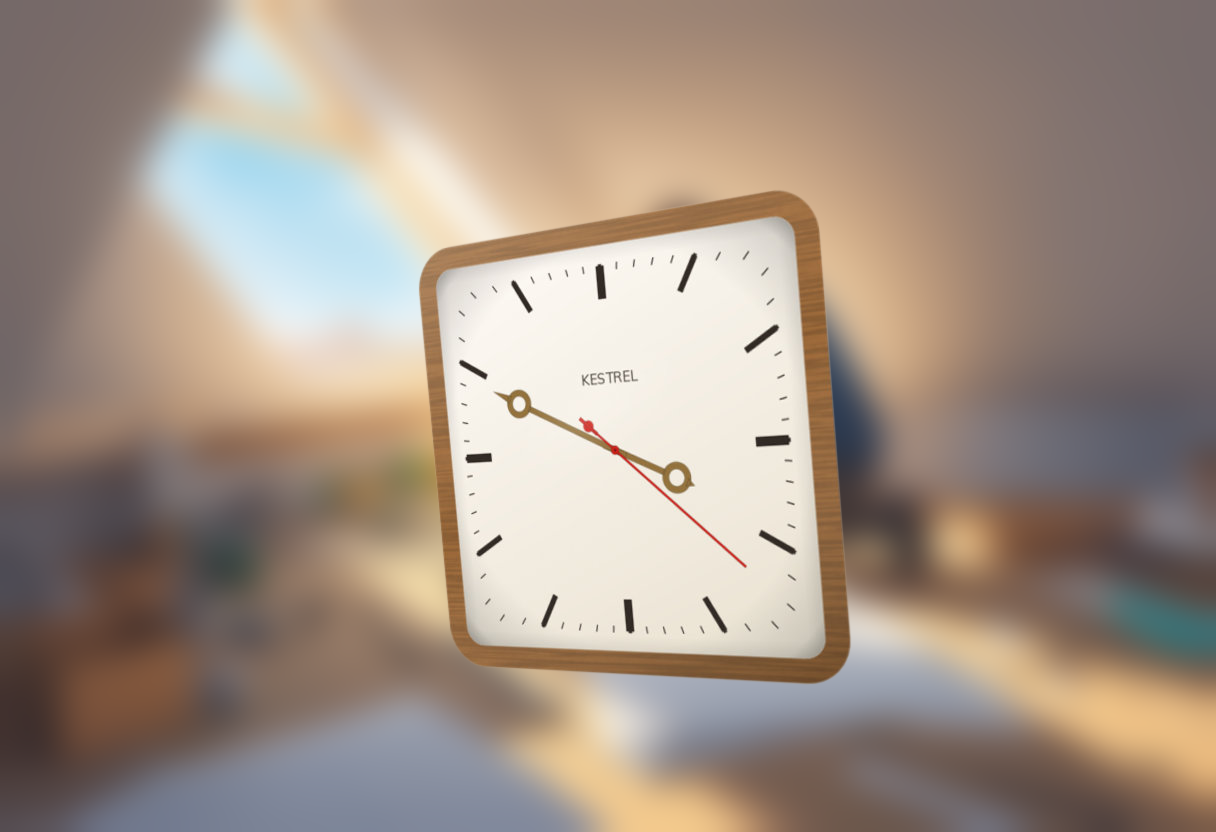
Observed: **3:49:22**
